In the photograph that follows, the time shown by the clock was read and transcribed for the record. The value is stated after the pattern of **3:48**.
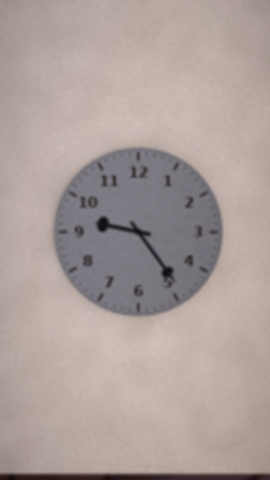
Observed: **9:24**
